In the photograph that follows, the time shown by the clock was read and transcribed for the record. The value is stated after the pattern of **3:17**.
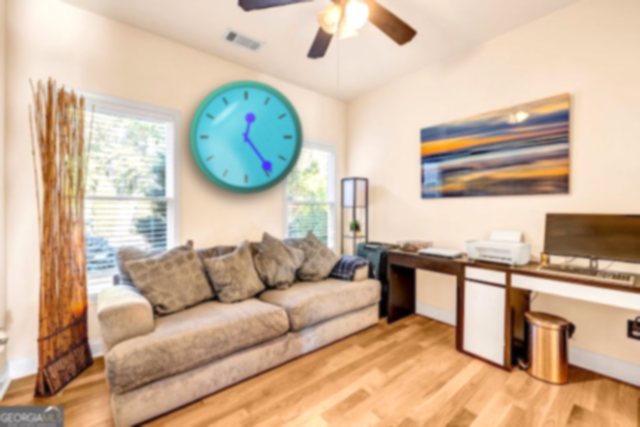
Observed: **12:24**
